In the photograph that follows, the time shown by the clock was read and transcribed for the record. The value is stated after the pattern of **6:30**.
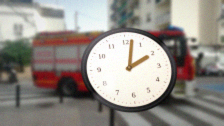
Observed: **2:02**
